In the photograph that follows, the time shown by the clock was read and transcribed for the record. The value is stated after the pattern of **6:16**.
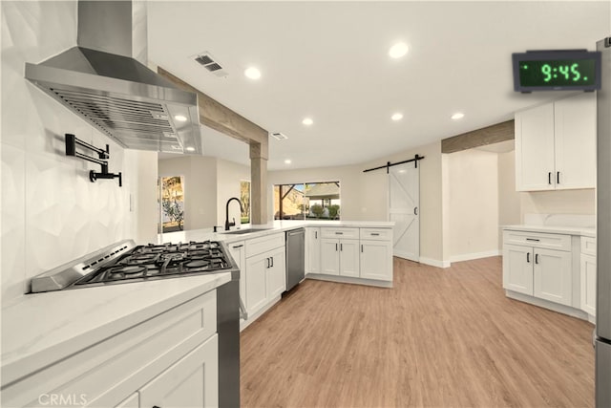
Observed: **9:45**
